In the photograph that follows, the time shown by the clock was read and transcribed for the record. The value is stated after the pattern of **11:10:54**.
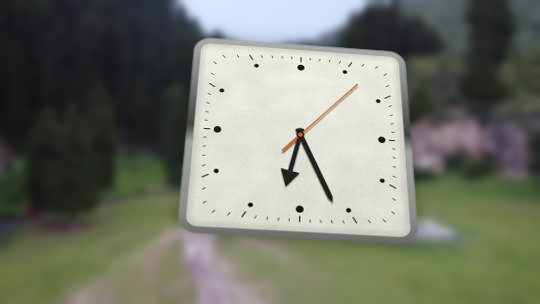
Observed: **6:26:07**
